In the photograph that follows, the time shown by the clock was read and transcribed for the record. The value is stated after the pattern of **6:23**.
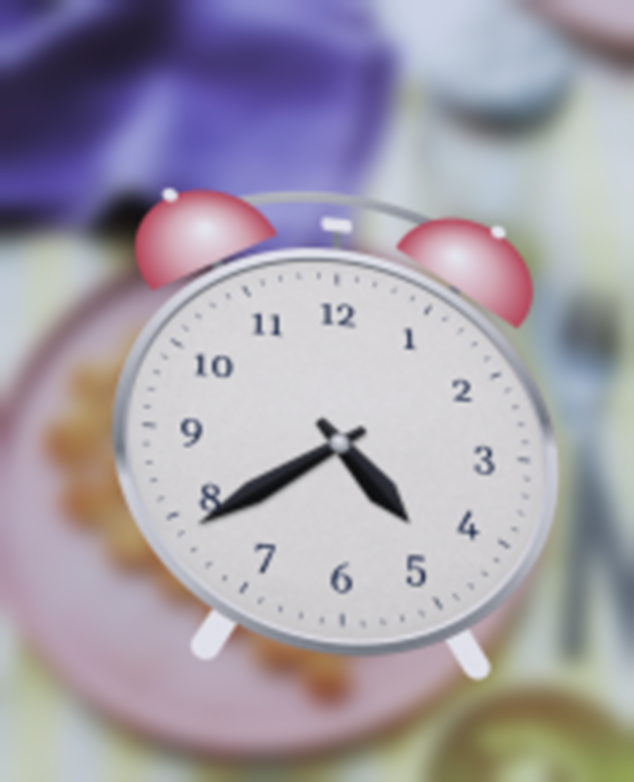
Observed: **4:39**
